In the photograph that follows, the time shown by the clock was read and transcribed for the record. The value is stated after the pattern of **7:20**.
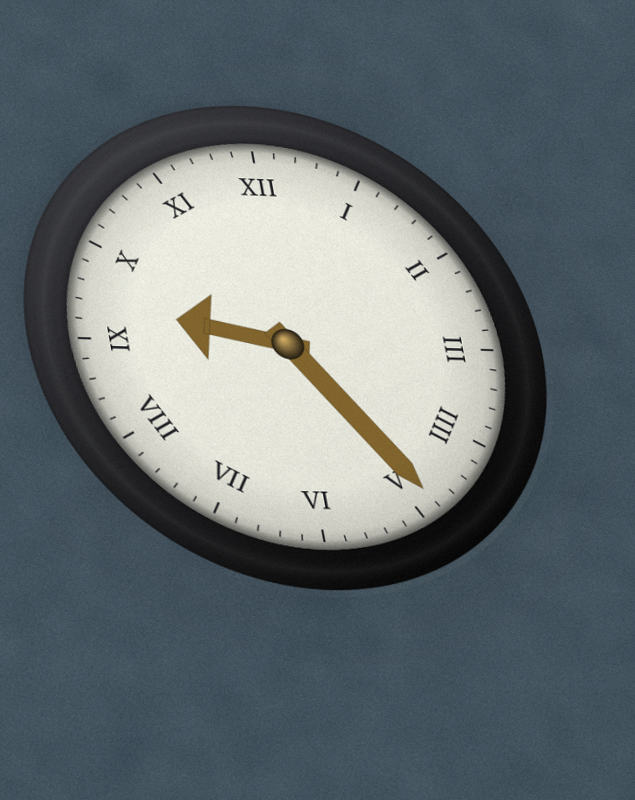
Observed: **9:24**
